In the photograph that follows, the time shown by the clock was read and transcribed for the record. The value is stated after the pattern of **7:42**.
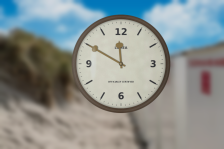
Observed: **11:50**
